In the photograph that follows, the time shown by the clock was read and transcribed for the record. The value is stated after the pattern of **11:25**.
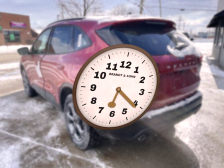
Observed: **6:21**
